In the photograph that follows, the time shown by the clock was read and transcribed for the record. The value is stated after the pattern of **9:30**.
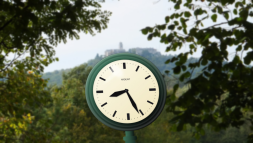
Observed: **8:26**
